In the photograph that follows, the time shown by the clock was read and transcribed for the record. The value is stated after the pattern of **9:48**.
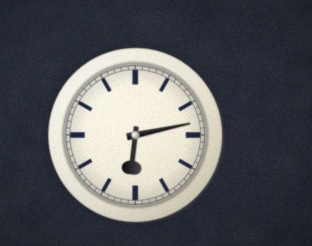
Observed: **6:13**
